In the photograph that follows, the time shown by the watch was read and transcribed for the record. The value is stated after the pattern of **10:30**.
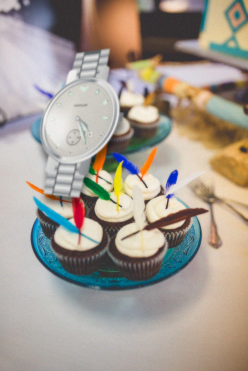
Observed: **4:25**
